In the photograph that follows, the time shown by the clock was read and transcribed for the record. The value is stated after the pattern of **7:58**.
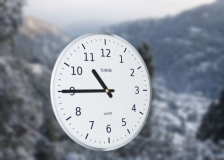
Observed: **10:45**
